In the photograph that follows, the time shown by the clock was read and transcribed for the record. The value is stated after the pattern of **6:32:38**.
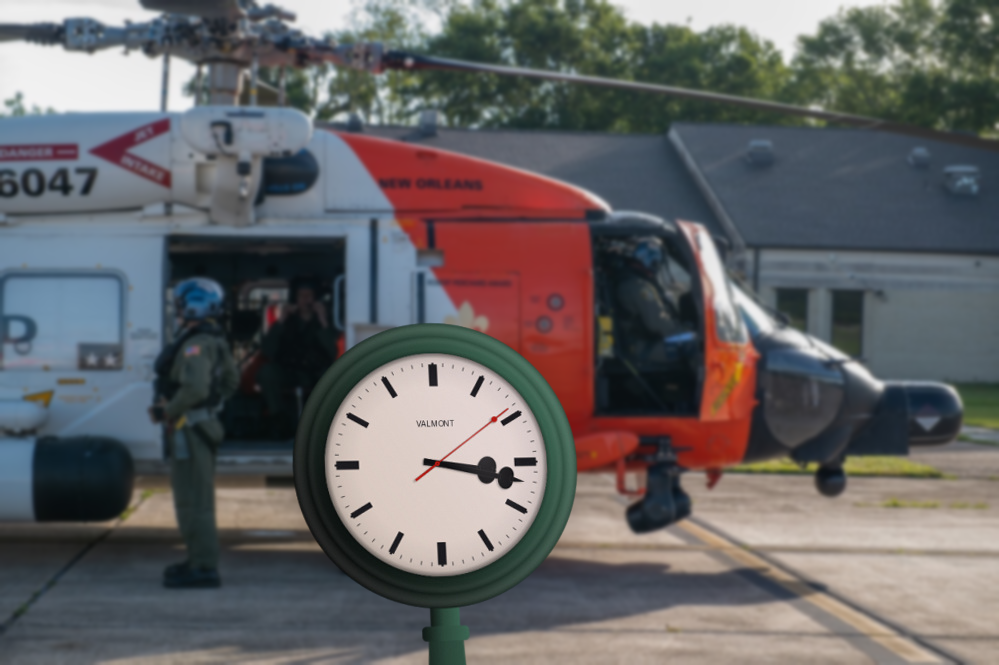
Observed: **3:17:09**
